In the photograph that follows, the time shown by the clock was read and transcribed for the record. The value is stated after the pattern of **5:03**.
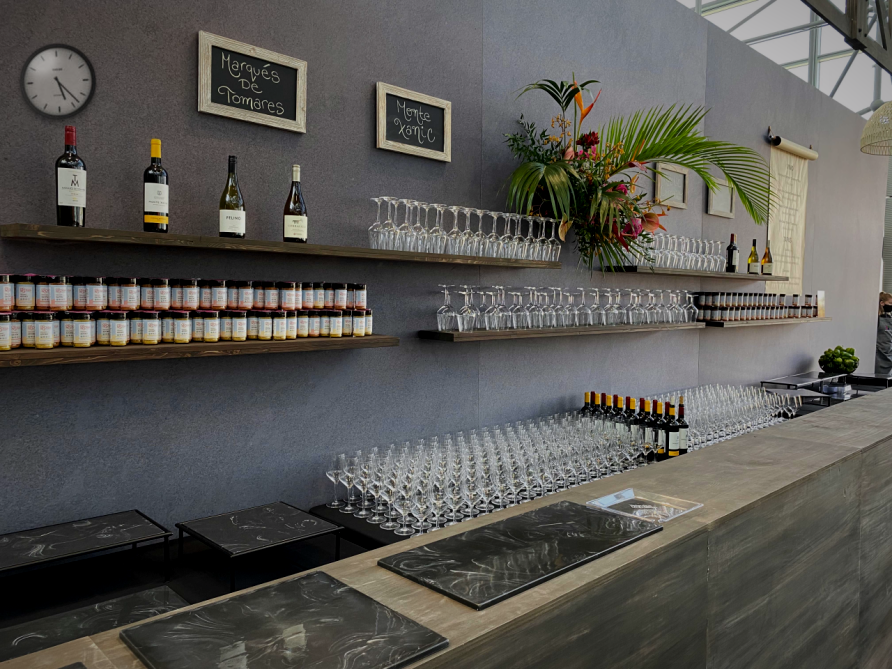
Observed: **5:23**
